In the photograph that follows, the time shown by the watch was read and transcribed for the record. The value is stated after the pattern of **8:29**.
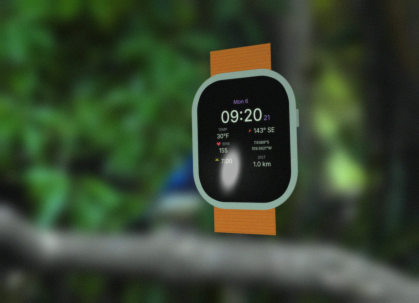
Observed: **9:20**
